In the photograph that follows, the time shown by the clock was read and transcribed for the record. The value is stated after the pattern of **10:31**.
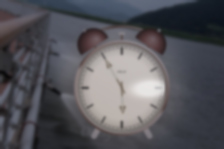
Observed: **5:55**
